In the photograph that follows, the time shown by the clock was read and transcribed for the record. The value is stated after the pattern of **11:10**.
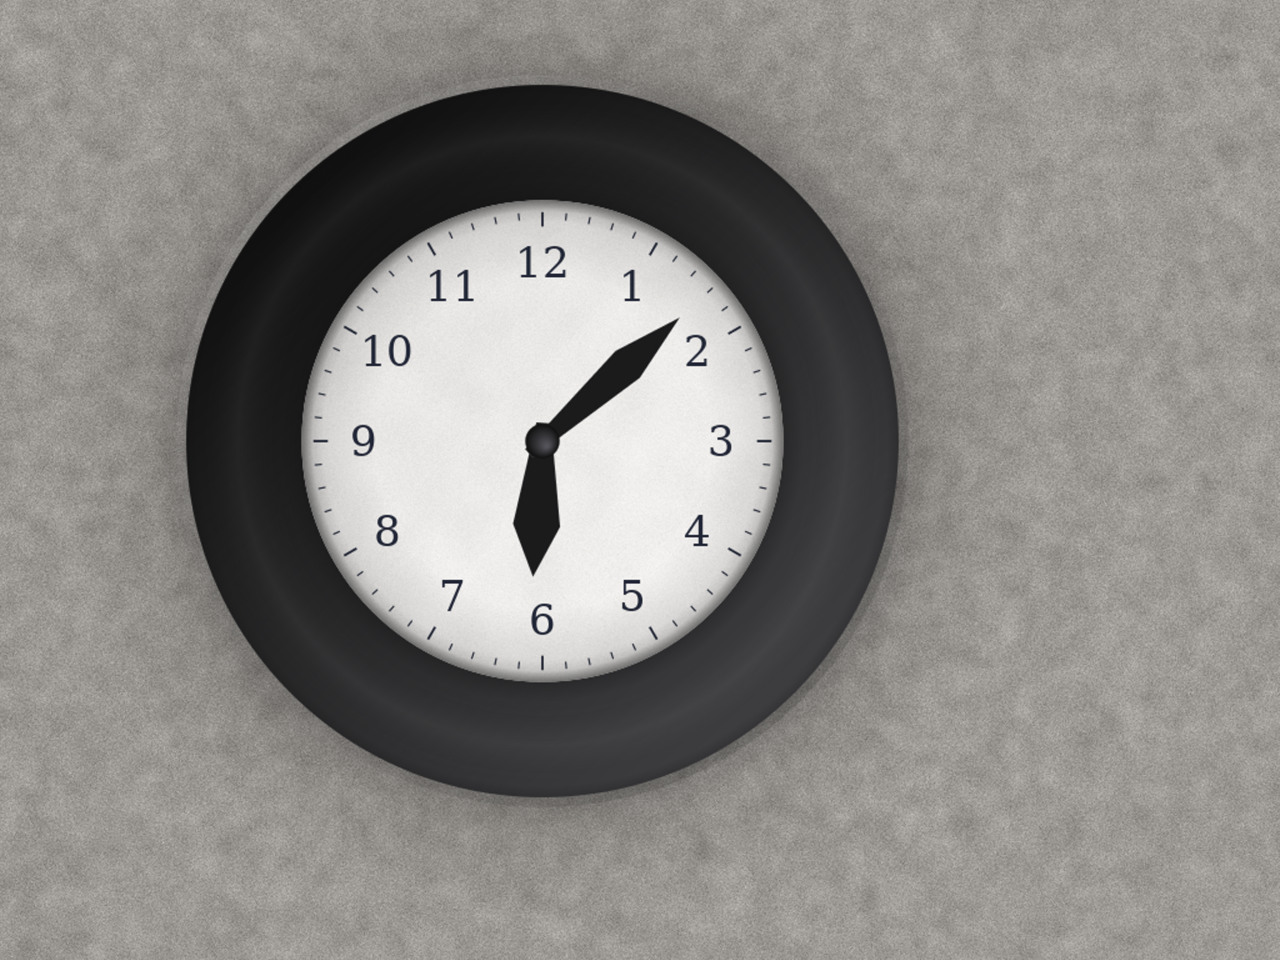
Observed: **6:08**
